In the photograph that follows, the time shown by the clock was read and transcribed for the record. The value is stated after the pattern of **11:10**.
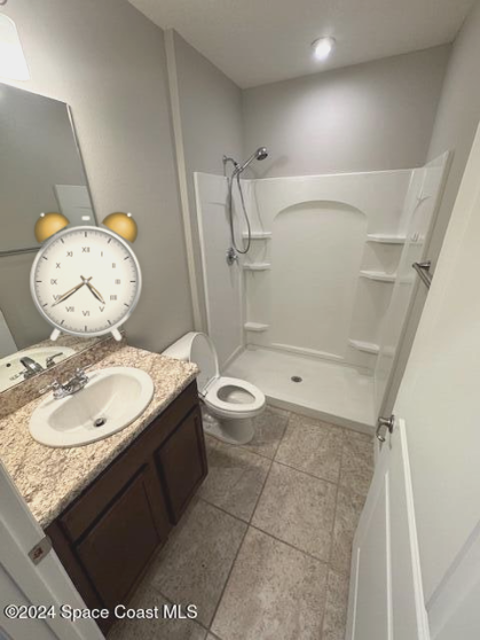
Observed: **4:39**
